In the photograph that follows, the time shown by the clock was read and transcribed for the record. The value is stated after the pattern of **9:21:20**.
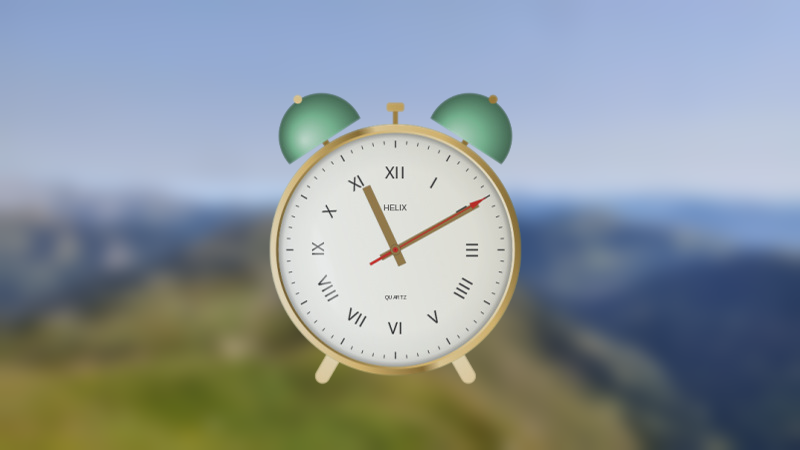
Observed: **11:10:10**
